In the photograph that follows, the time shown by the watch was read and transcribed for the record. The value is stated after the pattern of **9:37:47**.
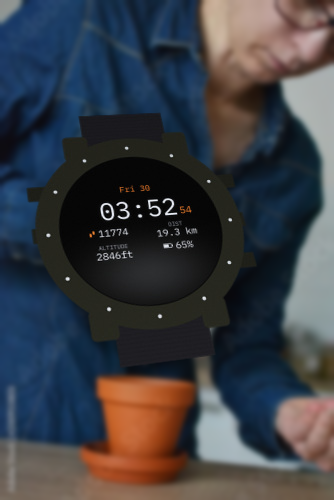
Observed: **3:52:54**
